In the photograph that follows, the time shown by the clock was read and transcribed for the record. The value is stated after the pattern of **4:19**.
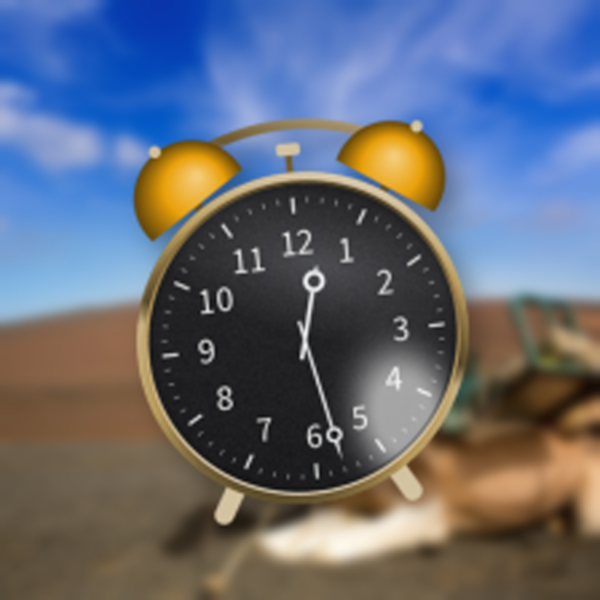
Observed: **12:28**
